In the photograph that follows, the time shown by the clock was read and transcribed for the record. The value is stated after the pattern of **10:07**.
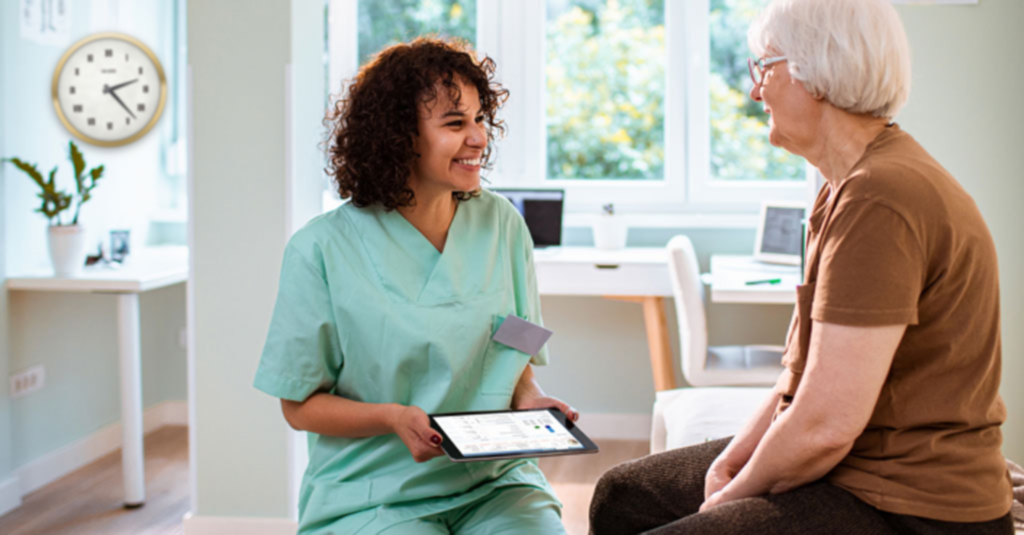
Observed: **2:23**
